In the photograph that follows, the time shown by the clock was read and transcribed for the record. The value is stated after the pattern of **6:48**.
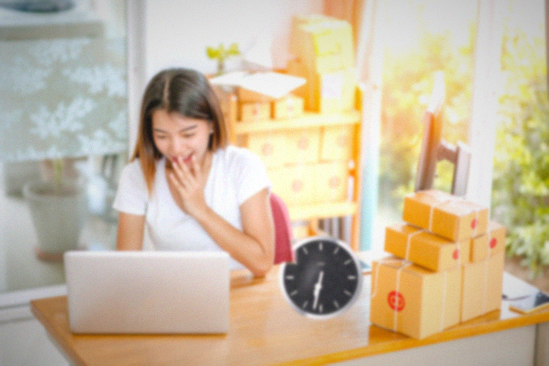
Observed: **6:32**
